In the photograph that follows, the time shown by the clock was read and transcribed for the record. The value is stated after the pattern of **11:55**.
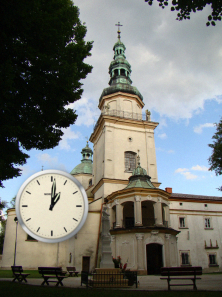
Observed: **1:01**
